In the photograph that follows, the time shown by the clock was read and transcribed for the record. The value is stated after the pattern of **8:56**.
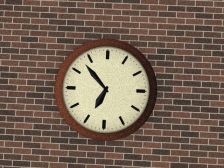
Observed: **6:53**
